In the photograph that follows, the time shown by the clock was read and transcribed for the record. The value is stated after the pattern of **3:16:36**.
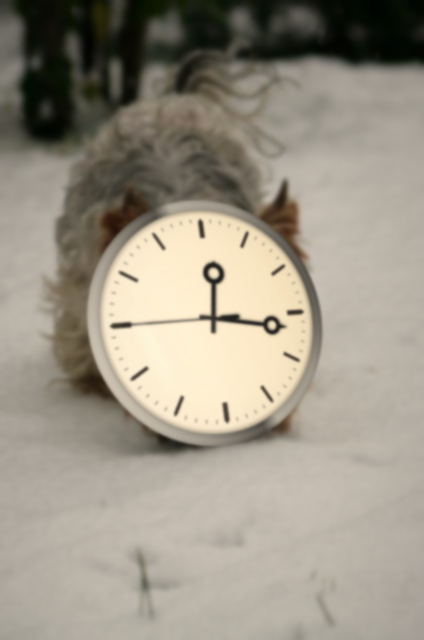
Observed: **12:16:45**
